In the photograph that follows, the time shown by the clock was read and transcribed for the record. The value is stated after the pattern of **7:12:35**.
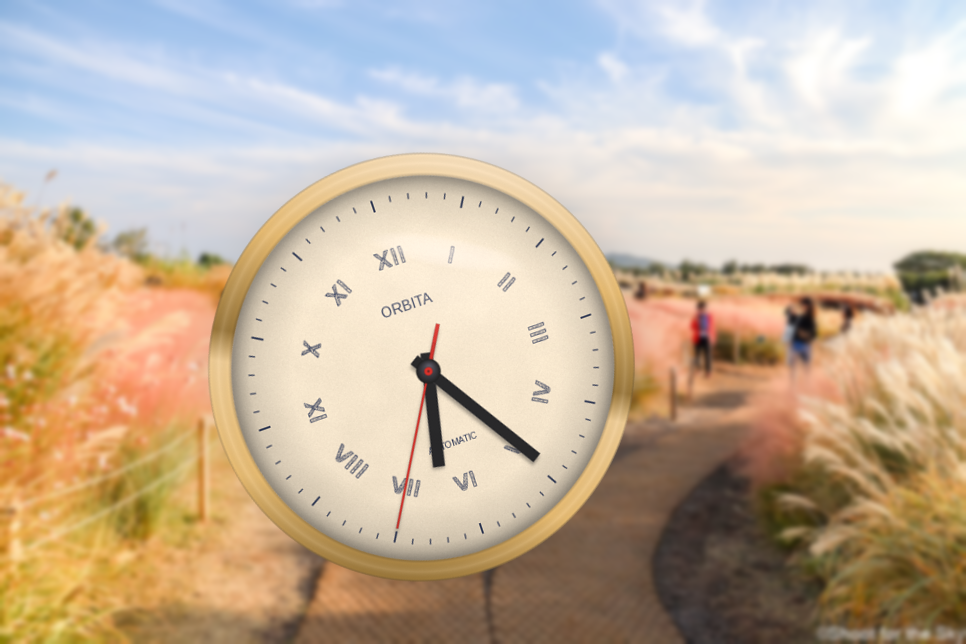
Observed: **6:24:35**
